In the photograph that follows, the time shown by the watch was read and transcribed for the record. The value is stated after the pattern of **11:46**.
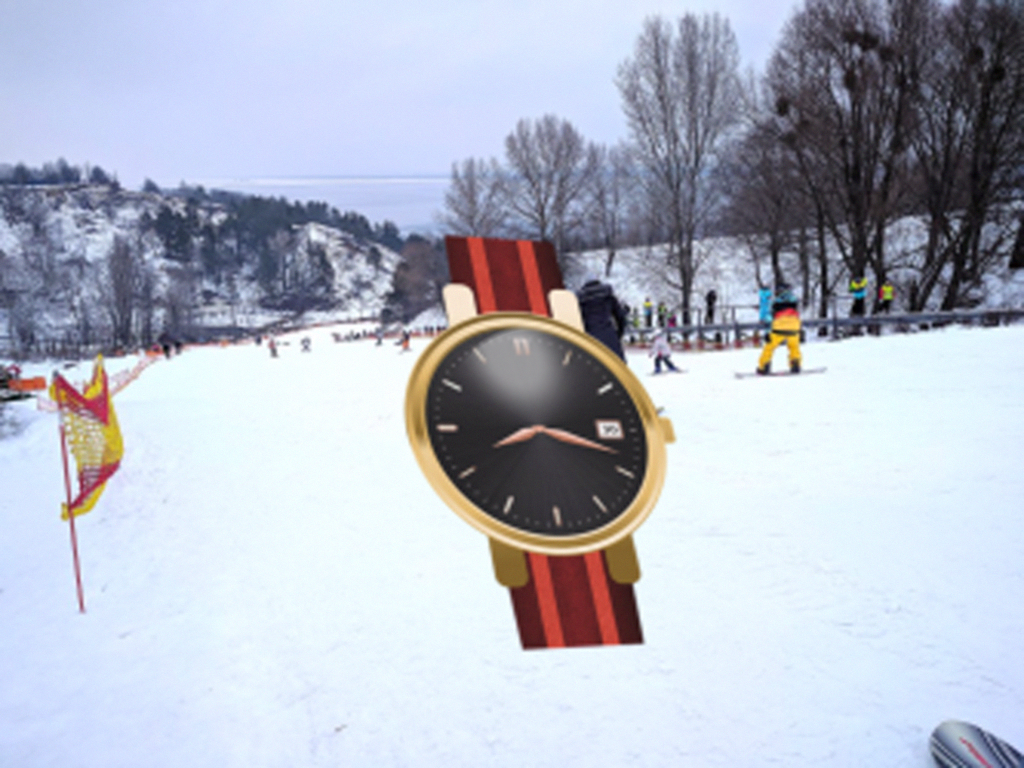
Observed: **8:18**
